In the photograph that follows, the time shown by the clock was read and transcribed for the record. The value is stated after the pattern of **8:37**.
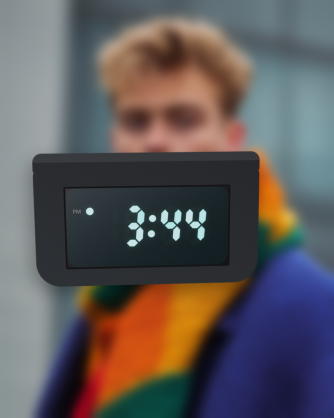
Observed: **3:44**
